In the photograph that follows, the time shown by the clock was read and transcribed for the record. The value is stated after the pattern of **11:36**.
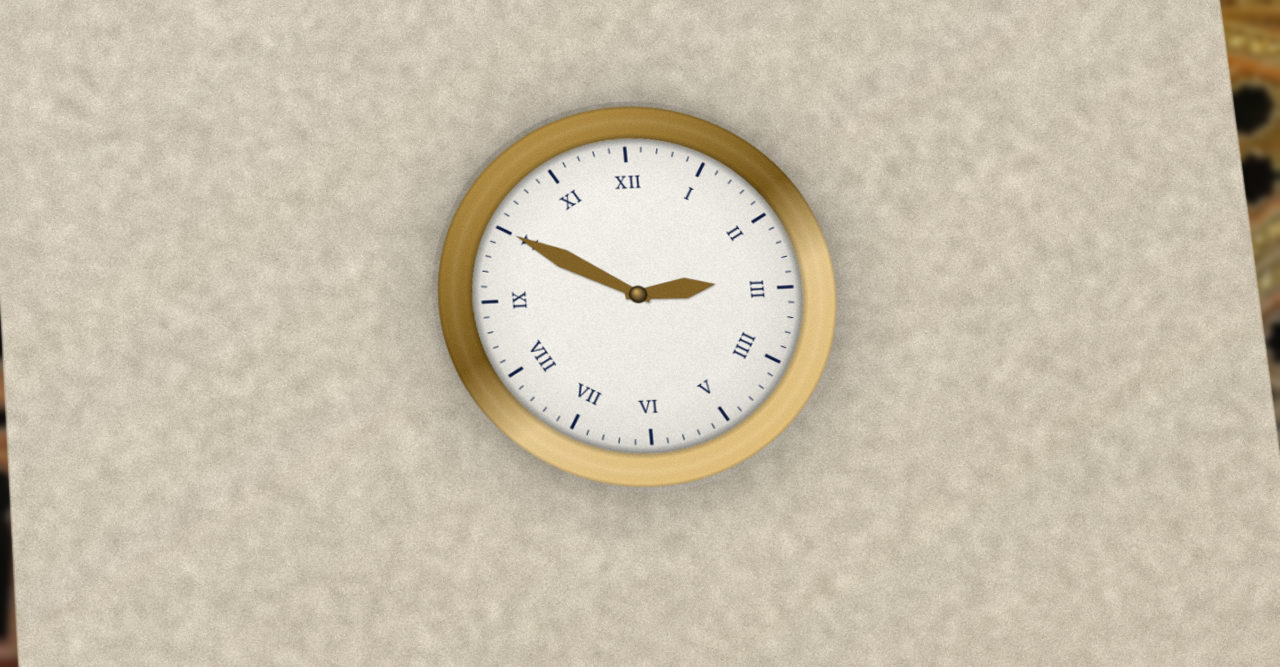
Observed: **2:50**
